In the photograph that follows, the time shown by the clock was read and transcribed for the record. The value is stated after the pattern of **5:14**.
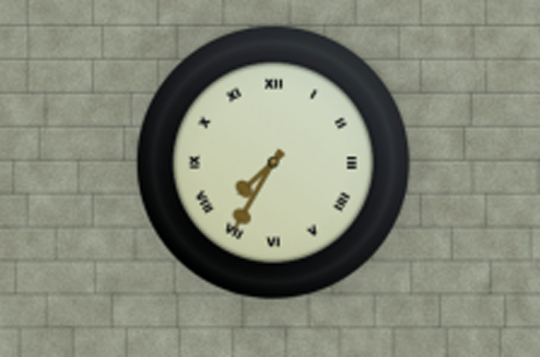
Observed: **7:35**
